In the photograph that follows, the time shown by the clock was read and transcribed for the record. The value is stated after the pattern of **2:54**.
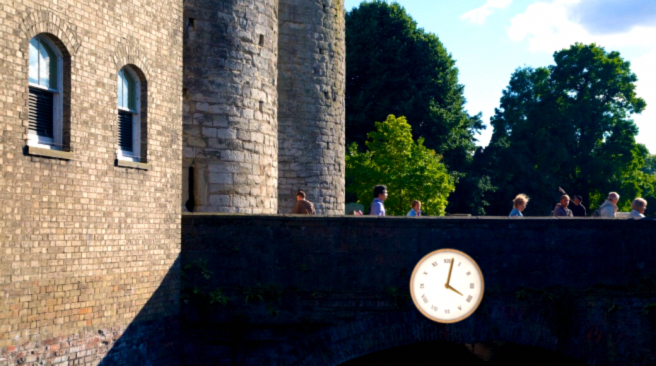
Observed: **4:02**
